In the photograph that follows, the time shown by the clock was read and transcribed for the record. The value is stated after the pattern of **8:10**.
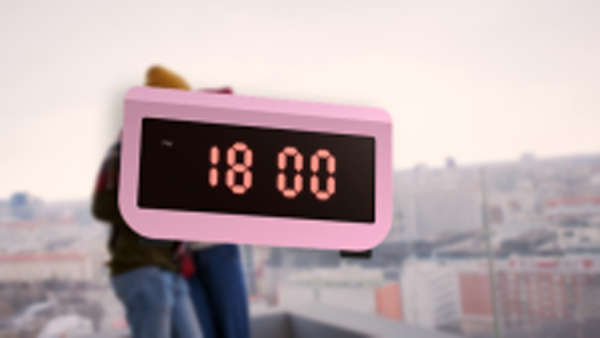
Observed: **18:00**
